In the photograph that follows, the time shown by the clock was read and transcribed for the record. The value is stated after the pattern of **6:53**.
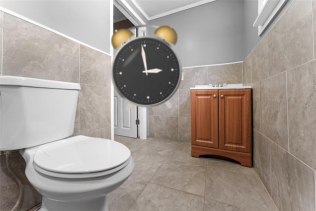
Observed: **2:59**
